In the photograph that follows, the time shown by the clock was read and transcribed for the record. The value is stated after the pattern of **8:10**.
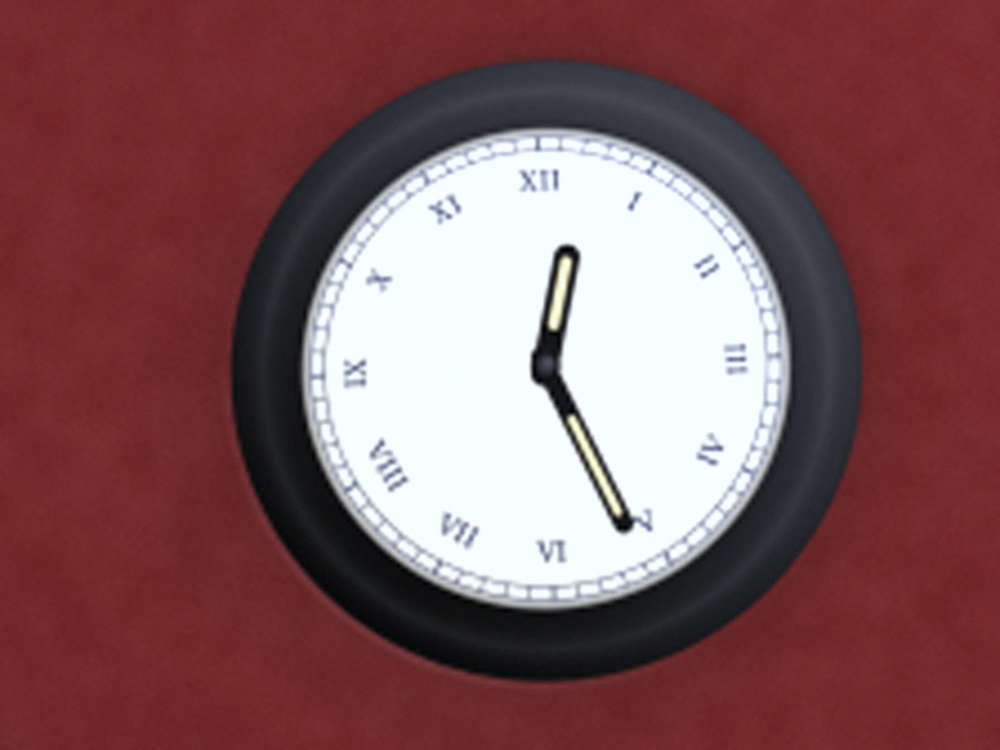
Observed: **12:26**
